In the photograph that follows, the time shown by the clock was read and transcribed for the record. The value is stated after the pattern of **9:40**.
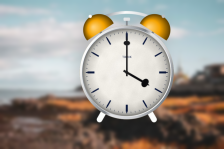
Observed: **4:00**
